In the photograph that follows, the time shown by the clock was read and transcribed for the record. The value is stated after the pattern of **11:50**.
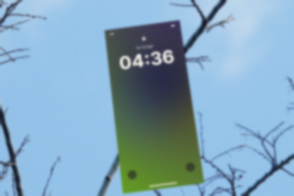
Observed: **4:36**
